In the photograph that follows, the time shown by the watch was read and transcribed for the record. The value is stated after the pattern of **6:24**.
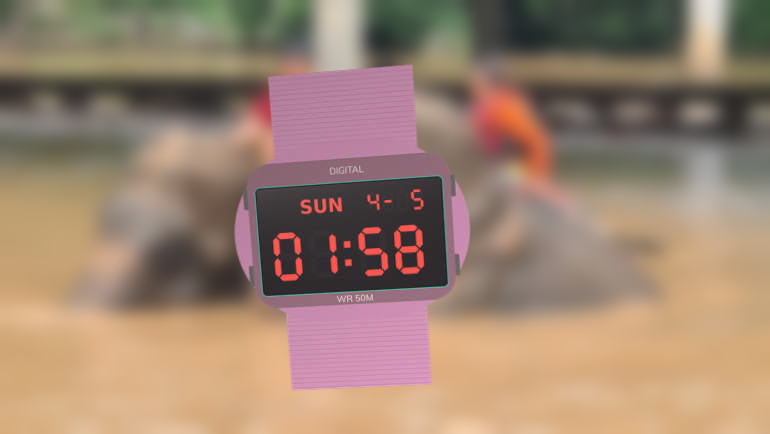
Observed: **1:58**
